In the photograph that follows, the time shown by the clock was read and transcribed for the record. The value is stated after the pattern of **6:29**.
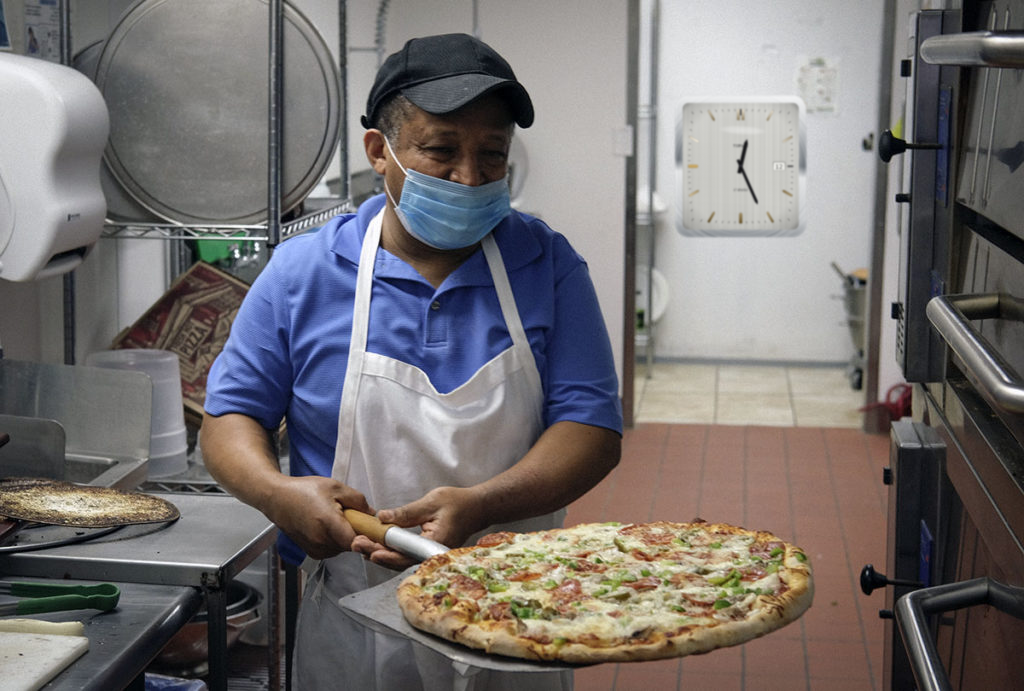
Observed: **12:26**
